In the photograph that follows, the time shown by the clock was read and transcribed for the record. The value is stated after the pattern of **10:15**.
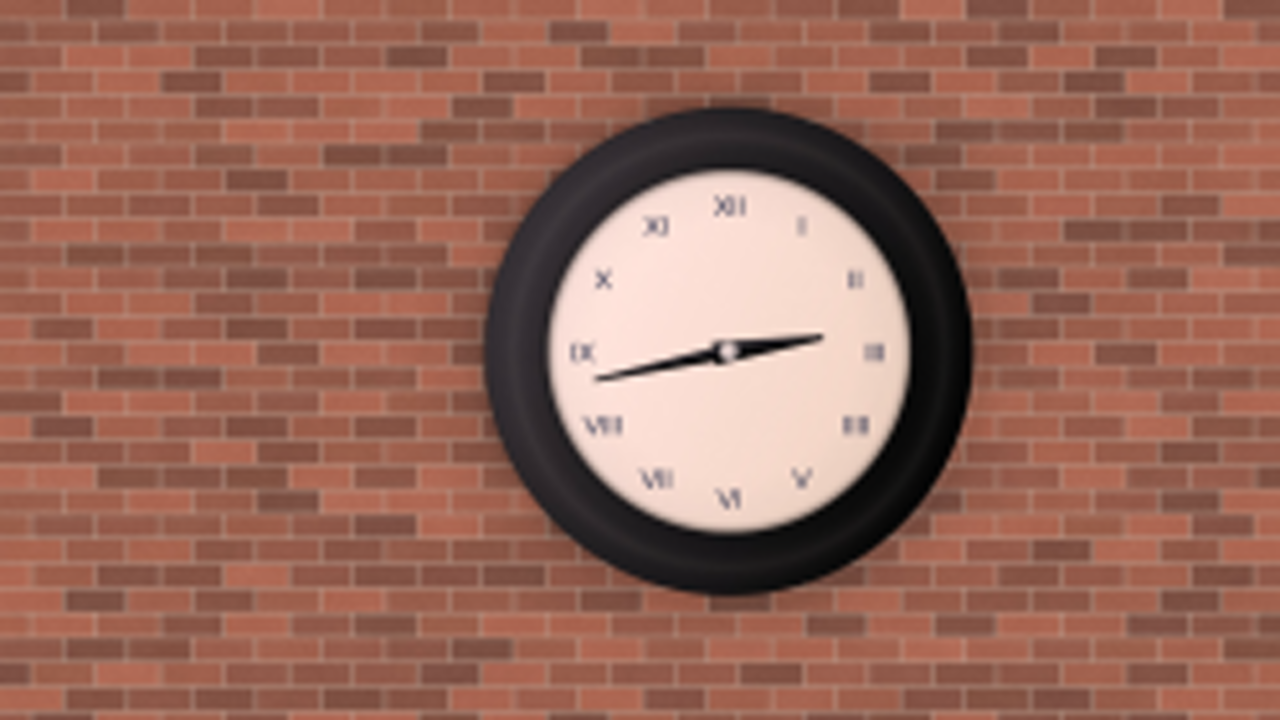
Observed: **2:43**
